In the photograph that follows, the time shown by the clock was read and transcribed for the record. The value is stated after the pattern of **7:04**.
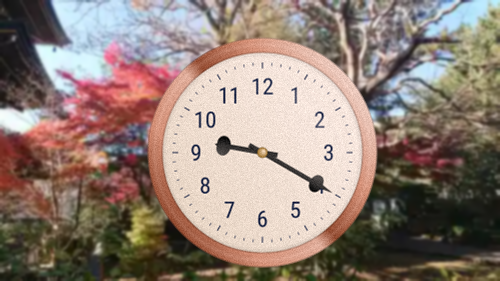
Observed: **9:20**
